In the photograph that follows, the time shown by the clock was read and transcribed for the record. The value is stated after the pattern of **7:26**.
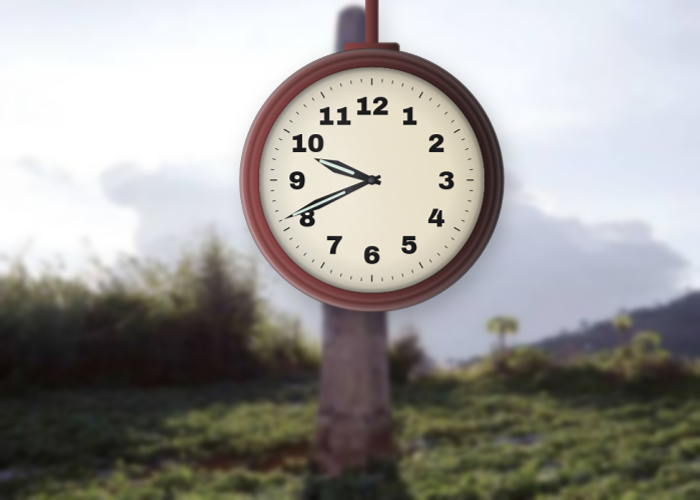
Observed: **9:41**
